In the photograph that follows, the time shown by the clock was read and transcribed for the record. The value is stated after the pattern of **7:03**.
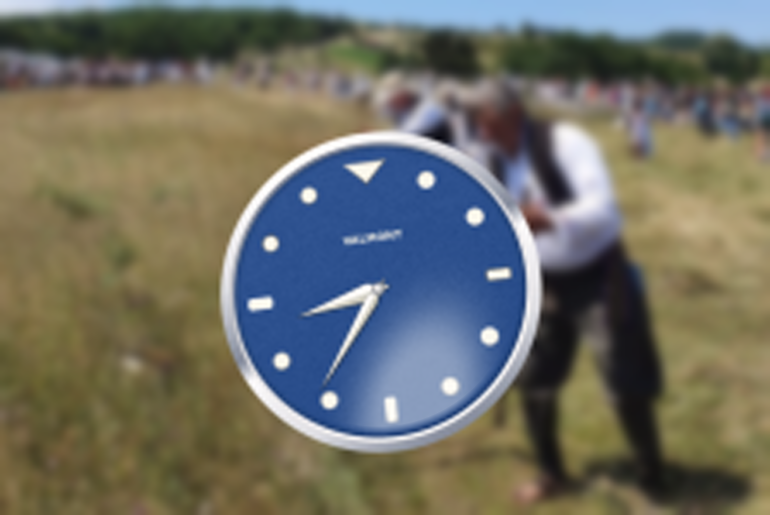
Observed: **8:36**
